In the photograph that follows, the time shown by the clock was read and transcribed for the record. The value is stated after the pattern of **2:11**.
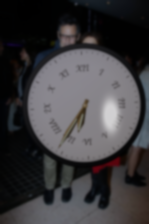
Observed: **6:36**
